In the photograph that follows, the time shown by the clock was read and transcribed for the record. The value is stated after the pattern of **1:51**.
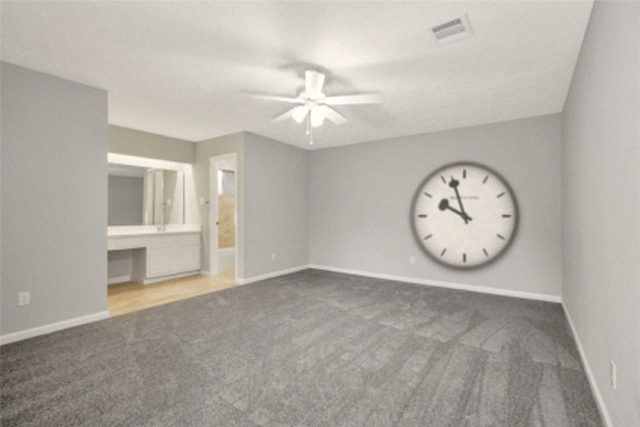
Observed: **9:57**
